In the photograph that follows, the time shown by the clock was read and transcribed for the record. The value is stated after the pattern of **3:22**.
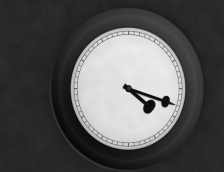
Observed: **4:18**
